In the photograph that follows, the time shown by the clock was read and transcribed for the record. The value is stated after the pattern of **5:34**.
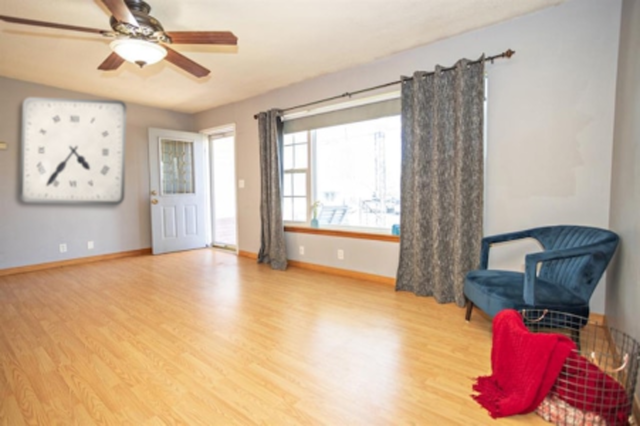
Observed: **4:36**
